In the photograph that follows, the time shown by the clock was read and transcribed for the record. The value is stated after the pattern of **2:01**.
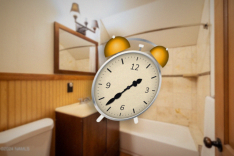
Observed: **1:37**
